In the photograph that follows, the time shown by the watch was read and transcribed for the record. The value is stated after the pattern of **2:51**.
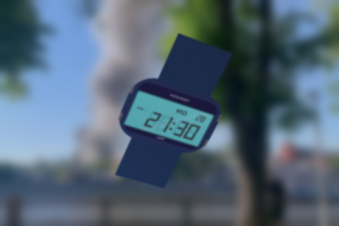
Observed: **21:30**
